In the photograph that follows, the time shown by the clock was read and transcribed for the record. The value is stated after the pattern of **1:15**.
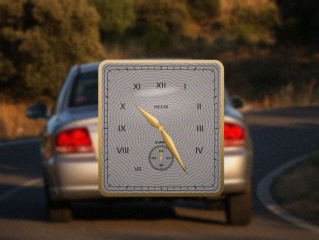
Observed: **10:25**
